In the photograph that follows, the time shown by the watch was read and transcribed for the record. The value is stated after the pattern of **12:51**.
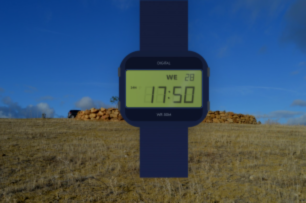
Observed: **17:50**
